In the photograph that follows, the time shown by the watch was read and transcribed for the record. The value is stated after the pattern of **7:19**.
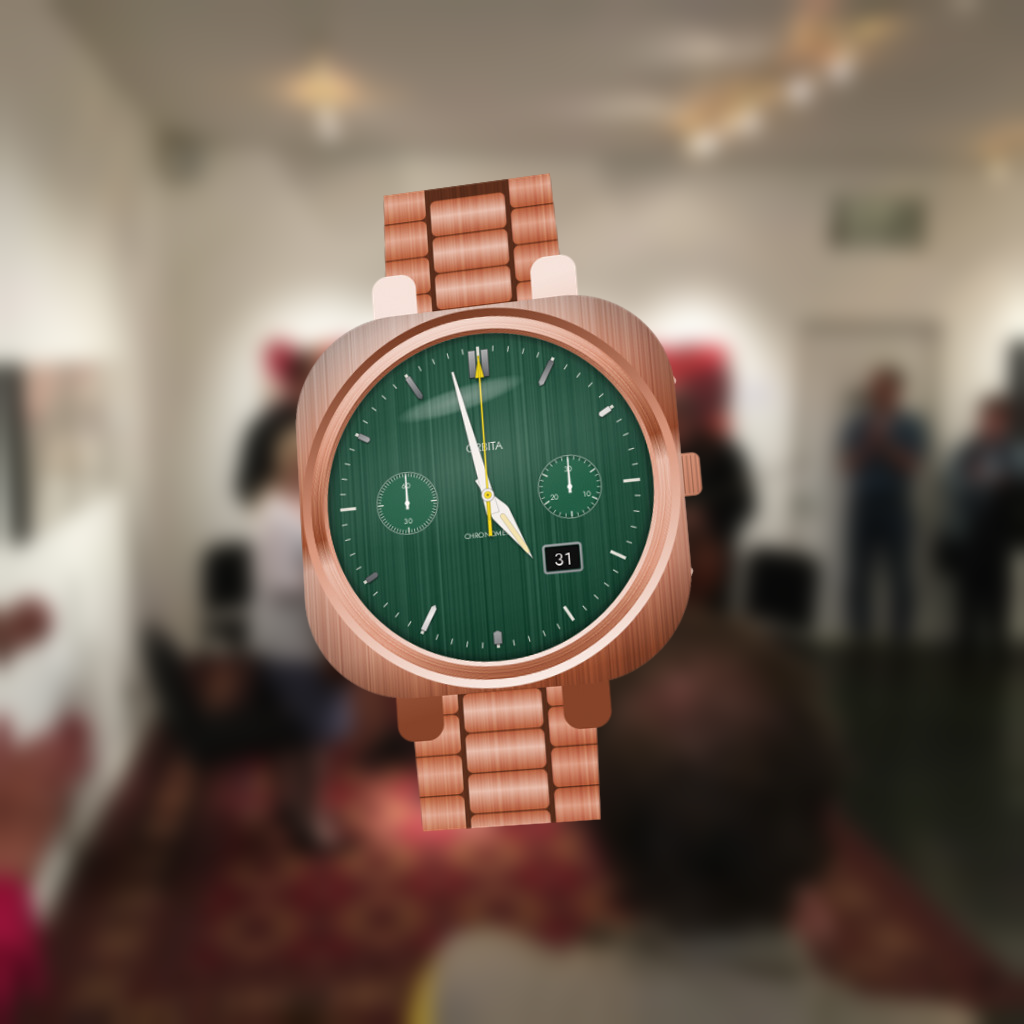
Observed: **4:58**
